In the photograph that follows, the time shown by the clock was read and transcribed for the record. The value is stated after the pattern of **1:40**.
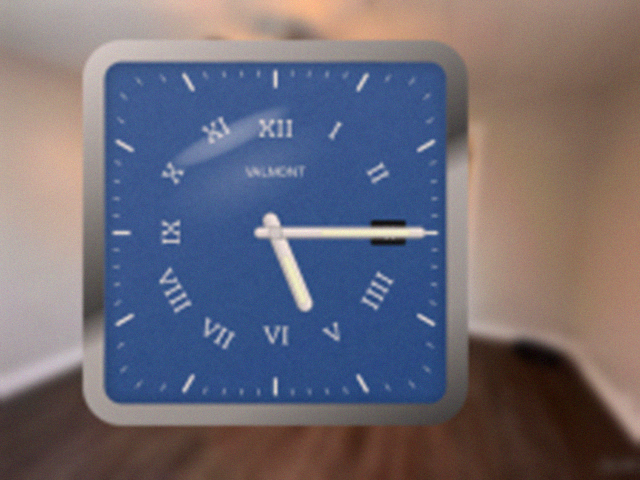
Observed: **5:15**
